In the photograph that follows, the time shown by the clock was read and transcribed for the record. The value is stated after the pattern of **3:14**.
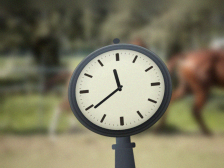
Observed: **11:39**
